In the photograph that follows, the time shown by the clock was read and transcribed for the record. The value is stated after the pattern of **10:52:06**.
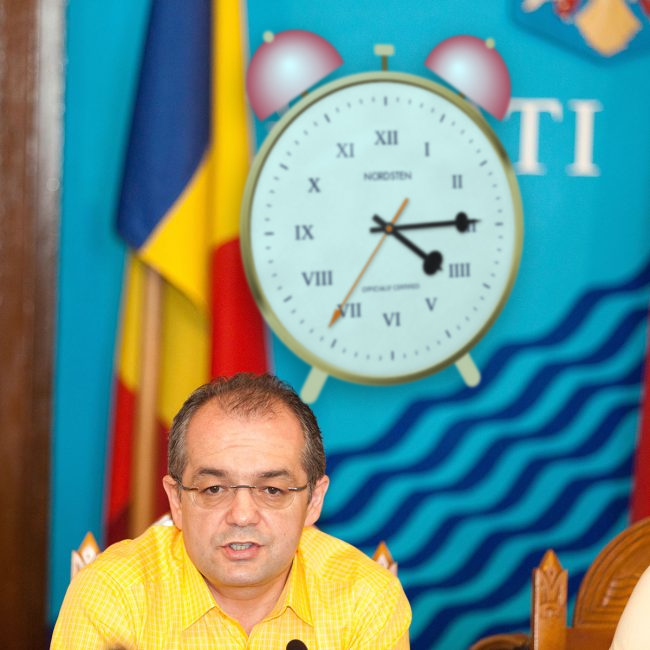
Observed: **4:14:36**
